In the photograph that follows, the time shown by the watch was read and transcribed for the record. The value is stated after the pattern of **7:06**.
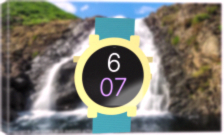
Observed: **6:07**
